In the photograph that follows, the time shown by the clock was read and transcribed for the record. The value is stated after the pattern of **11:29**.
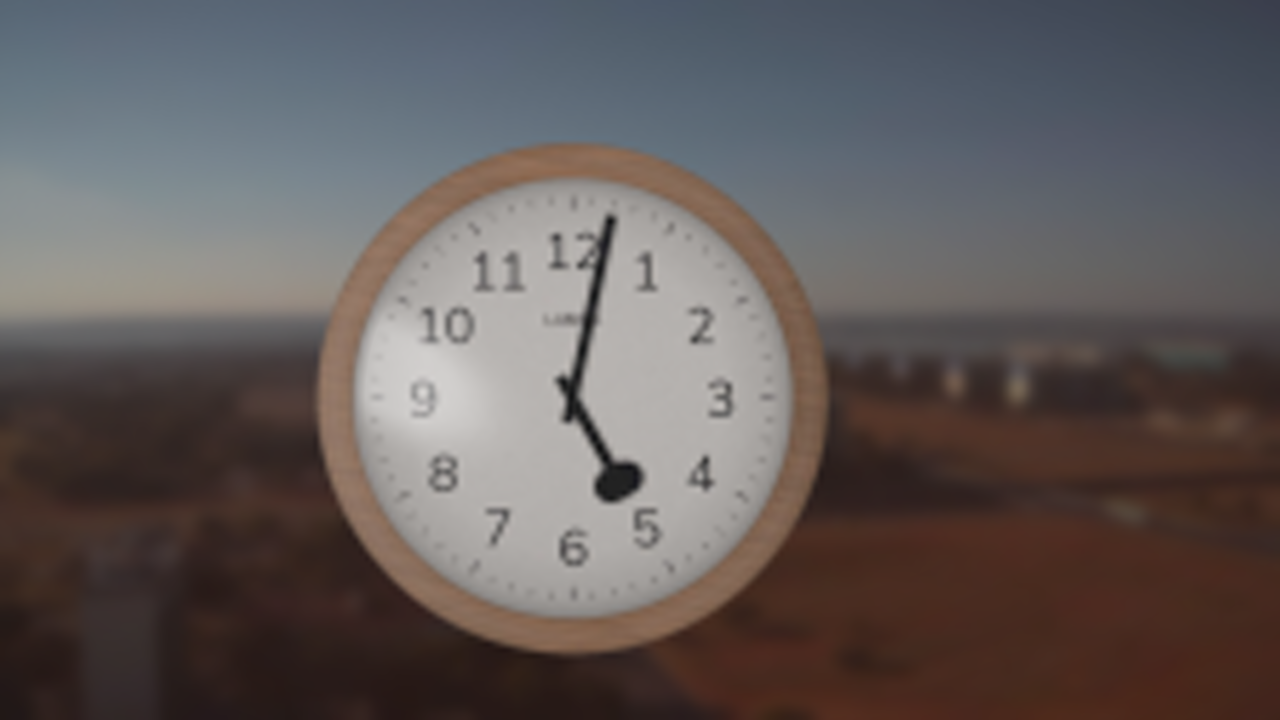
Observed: **5:02**
